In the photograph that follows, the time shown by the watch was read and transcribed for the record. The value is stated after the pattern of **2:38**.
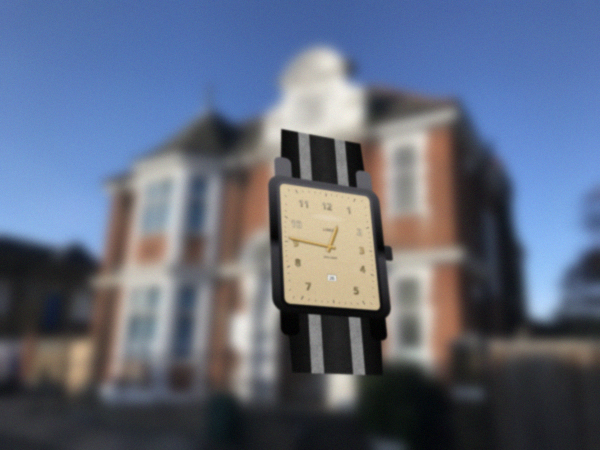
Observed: **12:46**
